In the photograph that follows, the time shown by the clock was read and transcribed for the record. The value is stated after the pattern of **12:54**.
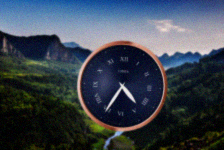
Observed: **4:35**
